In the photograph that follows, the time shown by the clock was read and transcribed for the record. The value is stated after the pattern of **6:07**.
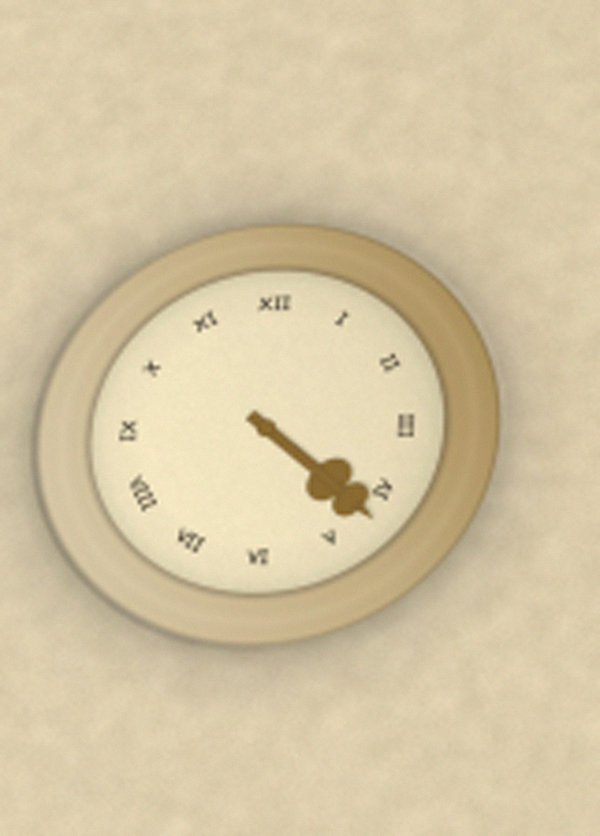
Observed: **4:22**
